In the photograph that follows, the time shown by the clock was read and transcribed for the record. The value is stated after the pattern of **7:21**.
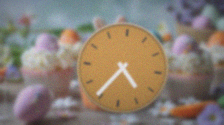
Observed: **4:36**
